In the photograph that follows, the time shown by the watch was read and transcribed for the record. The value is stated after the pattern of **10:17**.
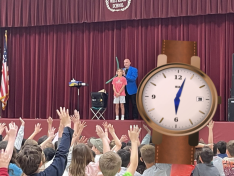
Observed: **6:03**
